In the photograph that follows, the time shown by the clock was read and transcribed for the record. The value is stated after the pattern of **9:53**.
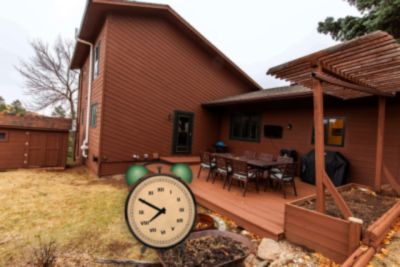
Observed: **7:50**
